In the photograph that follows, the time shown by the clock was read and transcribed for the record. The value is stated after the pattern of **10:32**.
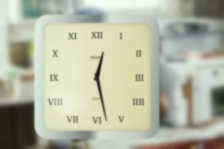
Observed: **12:28**
